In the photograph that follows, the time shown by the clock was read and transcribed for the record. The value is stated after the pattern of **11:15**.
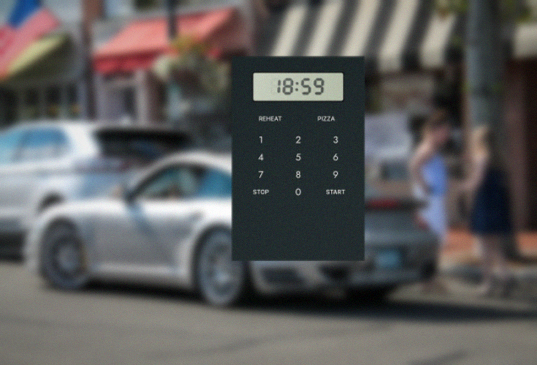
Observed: **18:59**
